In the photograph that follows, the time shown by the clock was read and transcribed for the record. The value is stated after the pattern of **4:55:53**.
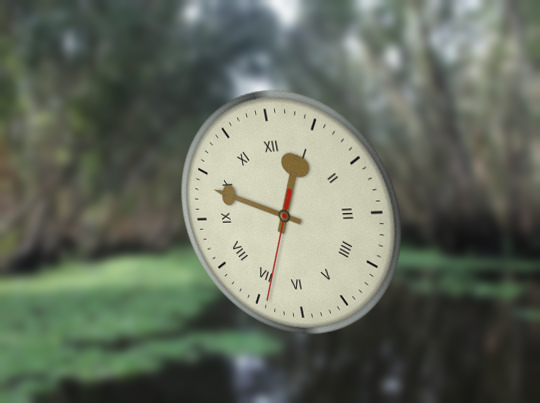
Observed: **12:48:34**
